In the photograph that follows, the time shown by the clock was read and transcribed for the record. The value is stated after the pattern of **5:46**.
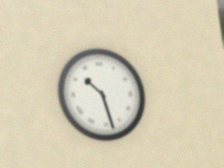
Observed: **10:28**
